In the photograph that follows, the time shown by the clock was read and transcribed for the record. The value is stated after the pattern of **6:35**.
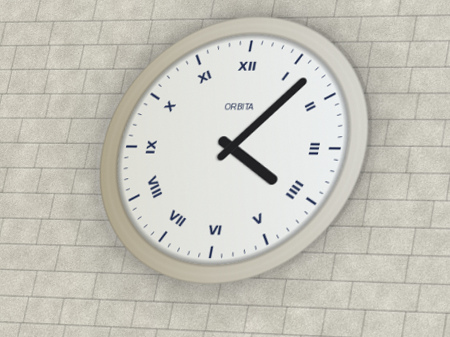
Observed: **4:07**
